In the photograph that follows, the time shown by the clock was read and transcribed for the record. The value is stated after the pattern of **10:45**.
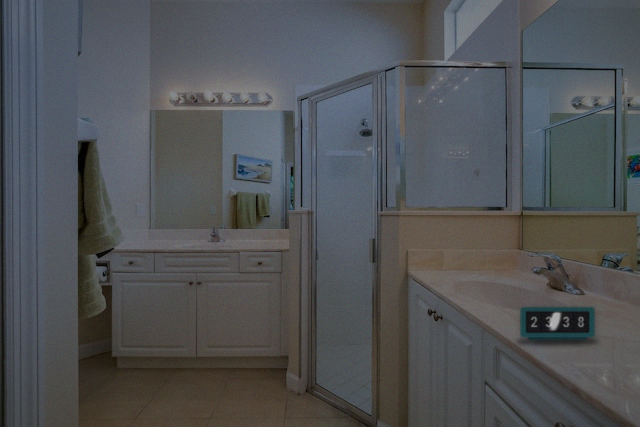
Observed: **23:38**
